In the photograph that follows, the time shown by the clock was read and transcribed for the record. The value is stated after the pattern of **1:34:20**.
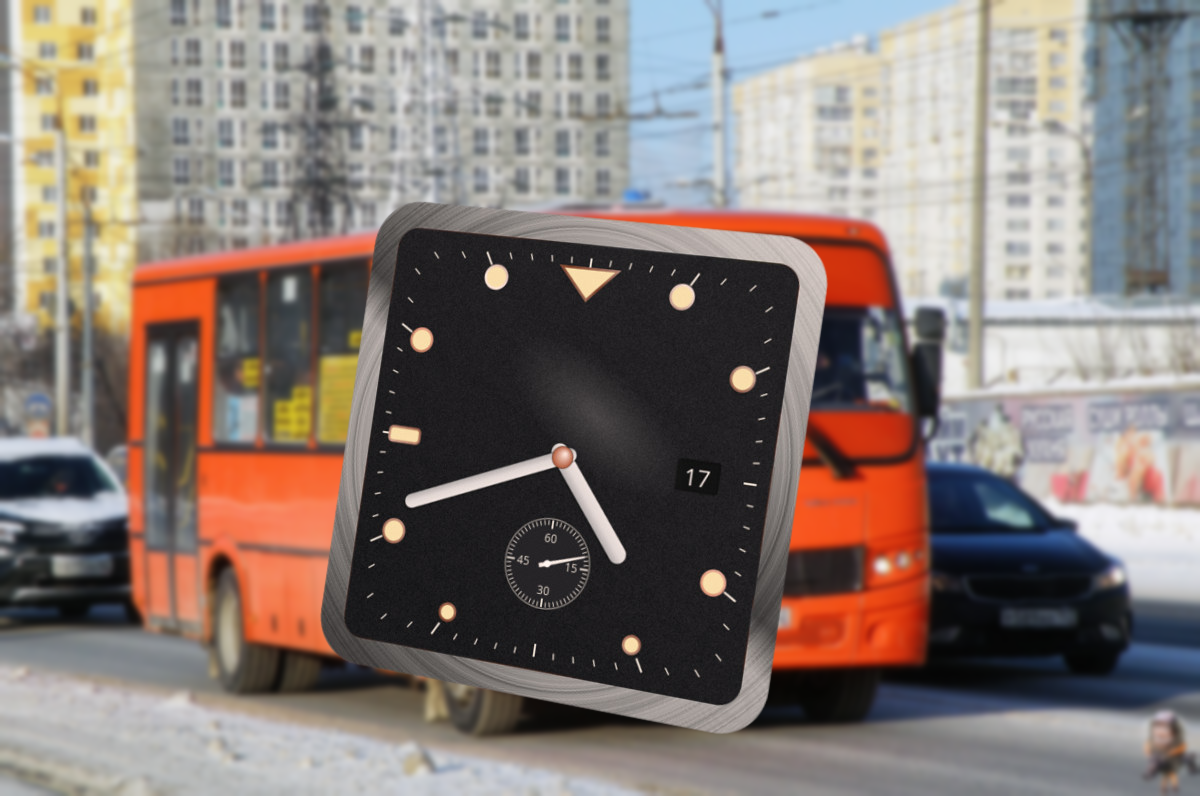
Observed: **4:41:12**
